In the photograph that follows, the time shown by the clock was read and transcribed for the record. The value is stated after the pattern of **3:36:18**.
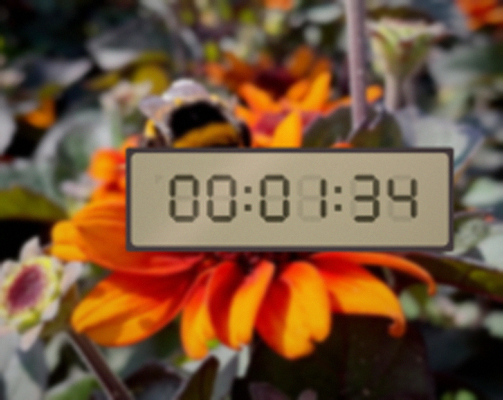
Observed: **0:01:34**
